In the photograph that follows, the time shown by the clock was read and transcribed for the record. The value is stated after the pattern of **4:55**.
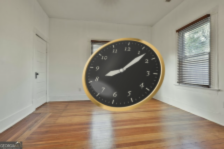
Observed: **8:07**
